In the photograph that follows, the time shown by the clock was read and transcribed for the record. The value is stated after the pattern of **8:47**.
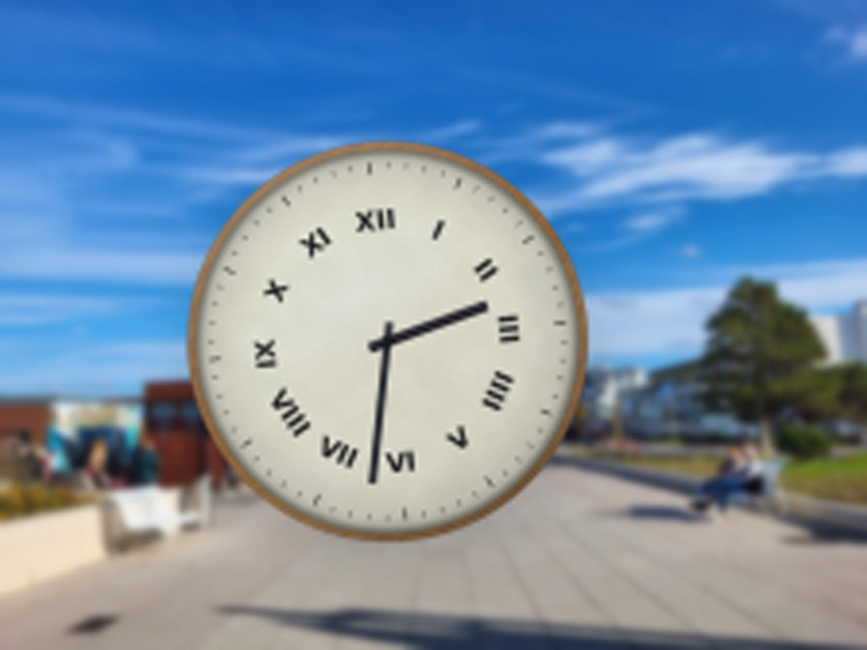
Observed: **2:32**
